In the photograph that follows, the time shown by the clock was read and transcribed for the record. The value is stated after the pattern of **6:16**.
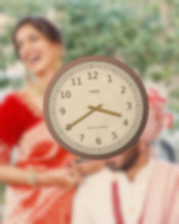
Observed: **3:40**
